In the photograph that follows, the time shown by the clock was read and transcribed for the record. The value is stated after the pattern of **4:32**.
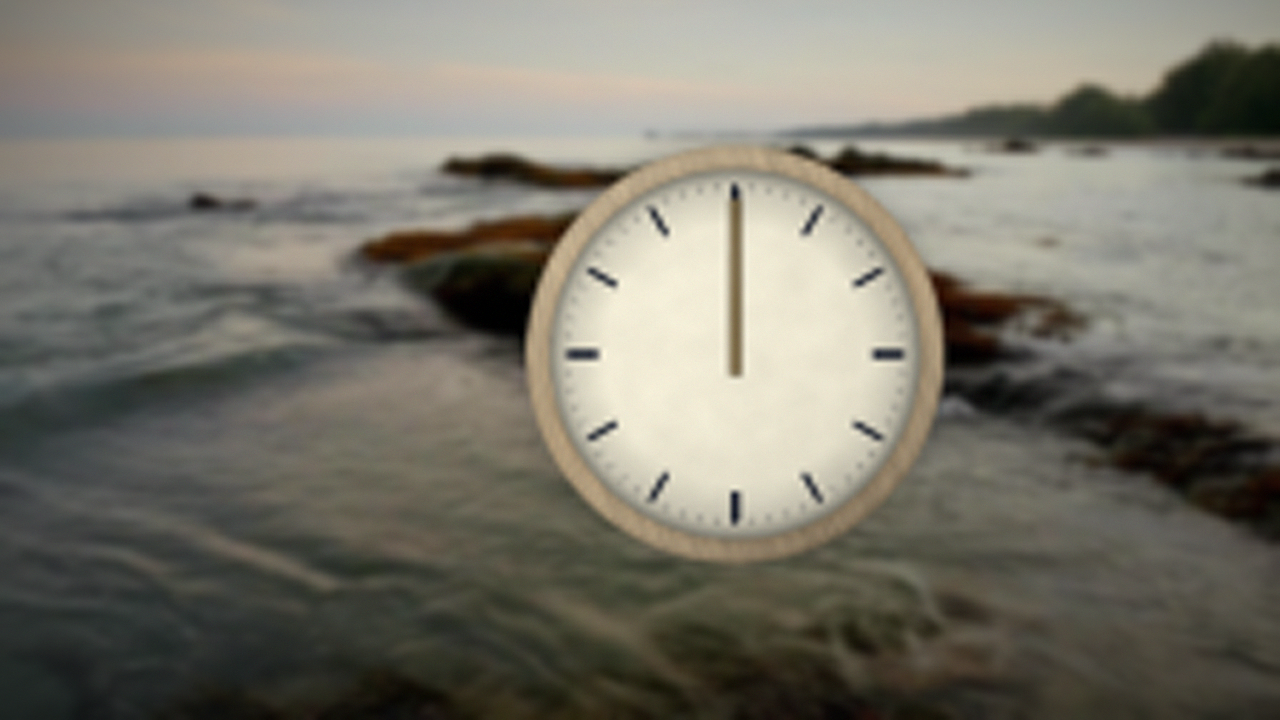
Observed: **12:00**
